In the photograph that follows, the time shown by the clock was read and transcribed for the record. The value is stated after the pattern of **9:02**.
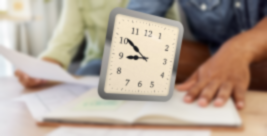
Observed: **8:51**
